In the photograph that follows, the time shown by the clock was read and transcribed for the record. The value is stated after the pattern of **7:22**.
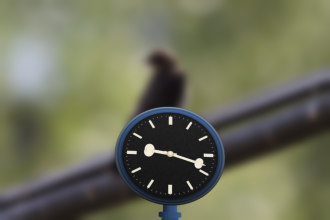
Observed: **9:18**
